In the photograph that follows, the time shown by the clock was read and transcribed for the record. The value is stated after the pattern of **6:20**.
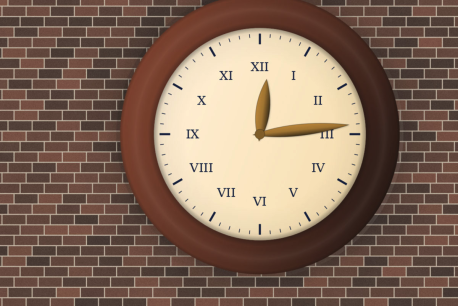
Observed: **12:14**
